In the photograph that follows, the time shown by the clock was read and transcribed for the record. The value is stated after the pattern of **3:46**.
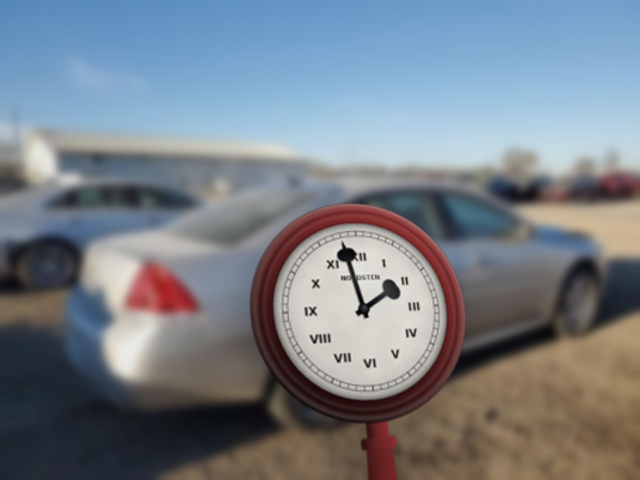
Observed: **1:58**
